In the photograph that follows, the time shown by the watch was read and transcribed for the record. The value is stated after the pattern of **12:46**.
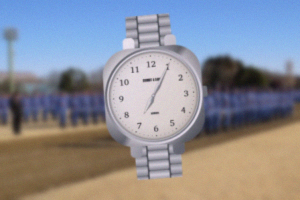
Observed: **7:05**
